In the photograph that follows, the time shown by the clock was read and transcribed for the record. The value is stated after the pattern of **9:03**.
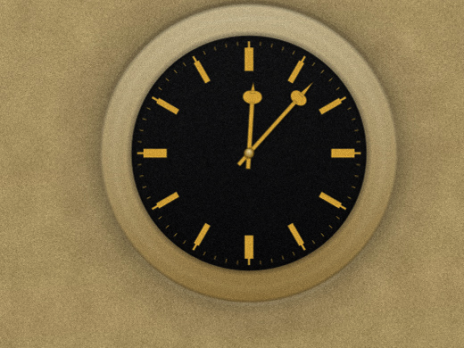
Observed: **12:07**
